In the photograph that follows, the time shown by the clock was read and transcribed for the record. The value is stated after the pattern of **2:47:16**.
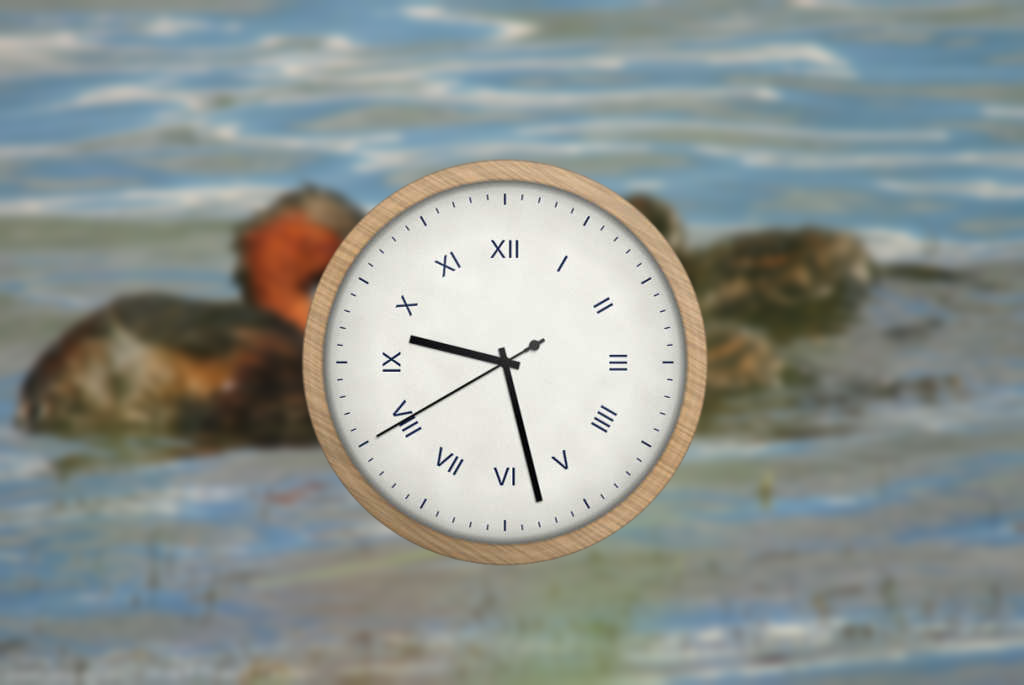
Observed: **9:27:40**
